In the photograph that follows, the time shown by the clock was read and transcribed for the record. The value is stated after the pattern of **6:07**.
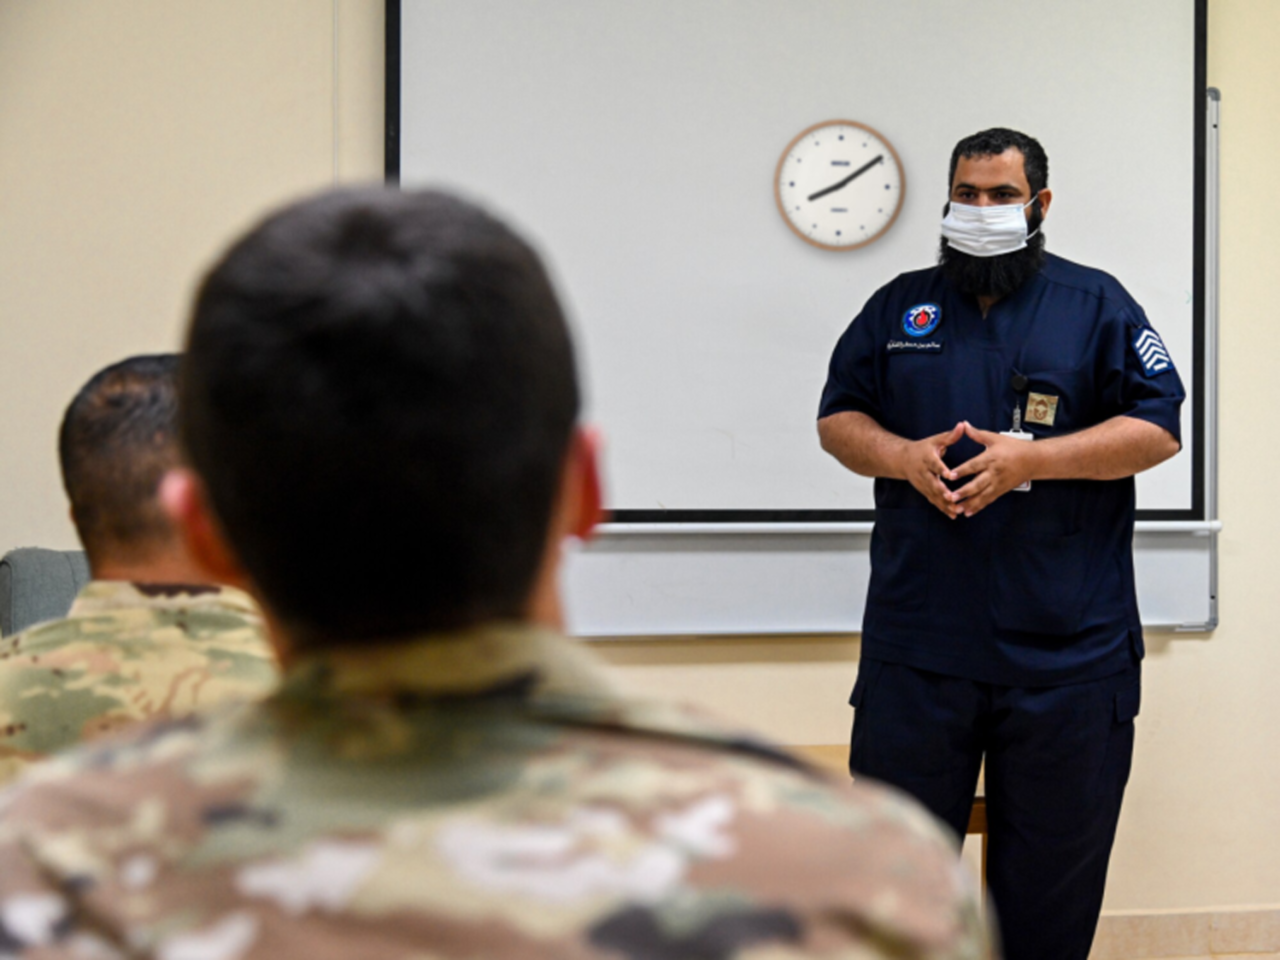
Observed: **8:09**
